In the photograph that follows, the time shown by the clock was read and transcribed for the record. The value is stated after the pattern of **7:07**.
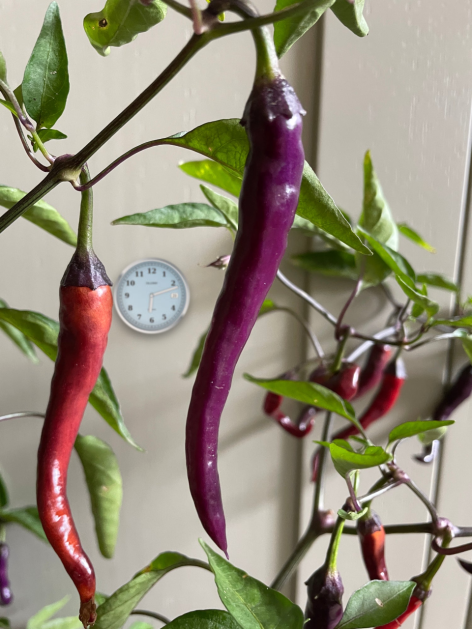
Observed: **6:12**
